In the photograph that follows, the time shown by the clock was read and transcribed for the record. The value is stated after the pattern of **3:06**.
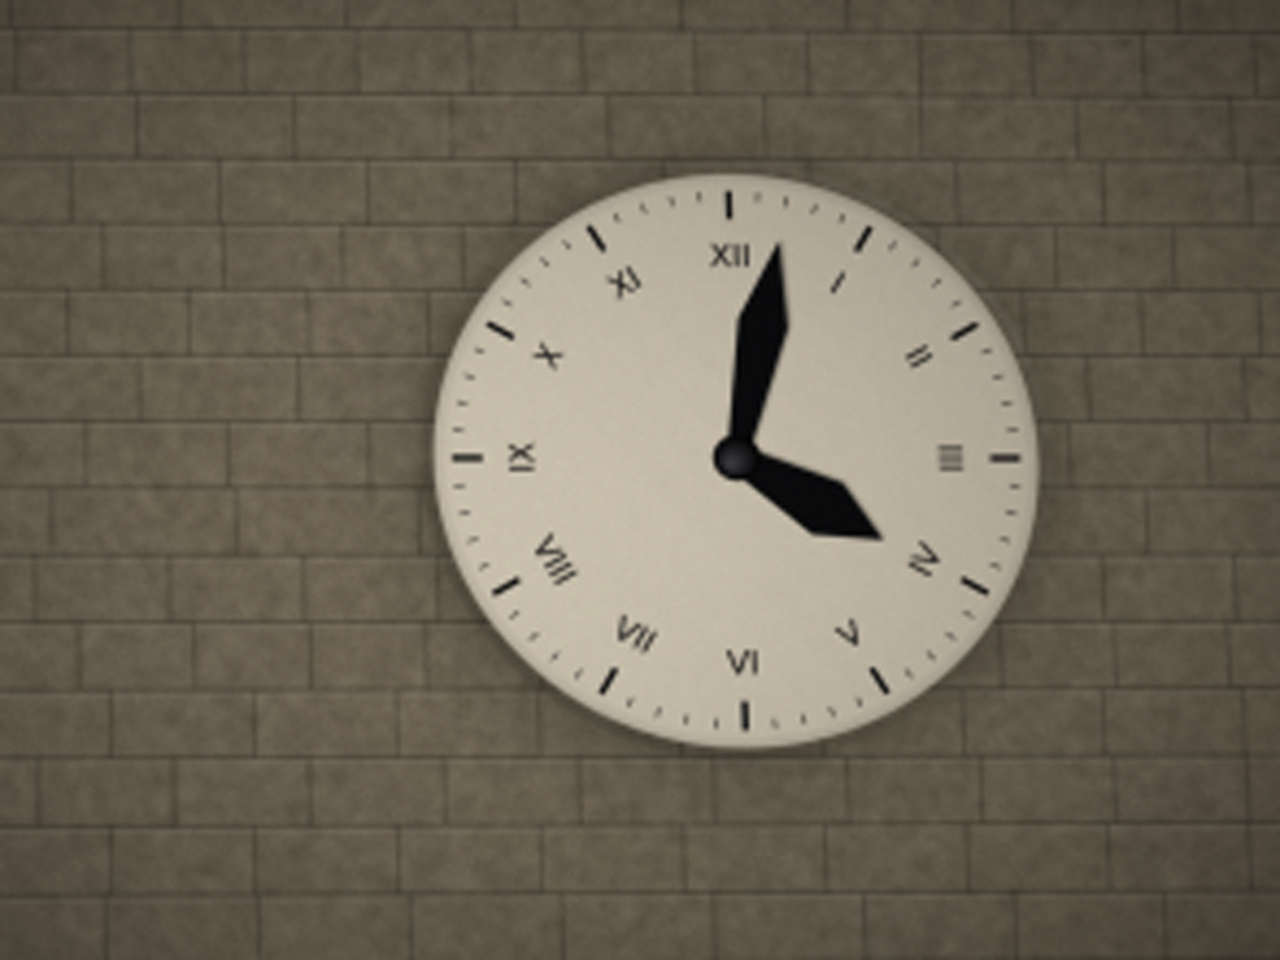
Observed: **4:02**
